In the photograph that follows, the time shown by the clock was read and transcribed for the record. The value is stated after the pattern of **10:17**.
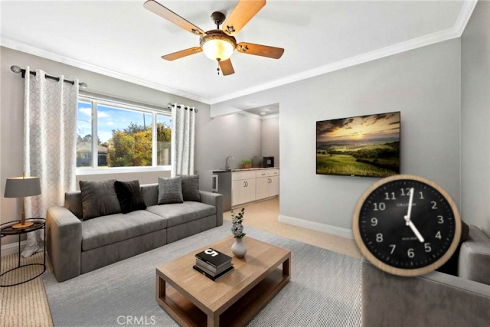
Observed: **5:02**
